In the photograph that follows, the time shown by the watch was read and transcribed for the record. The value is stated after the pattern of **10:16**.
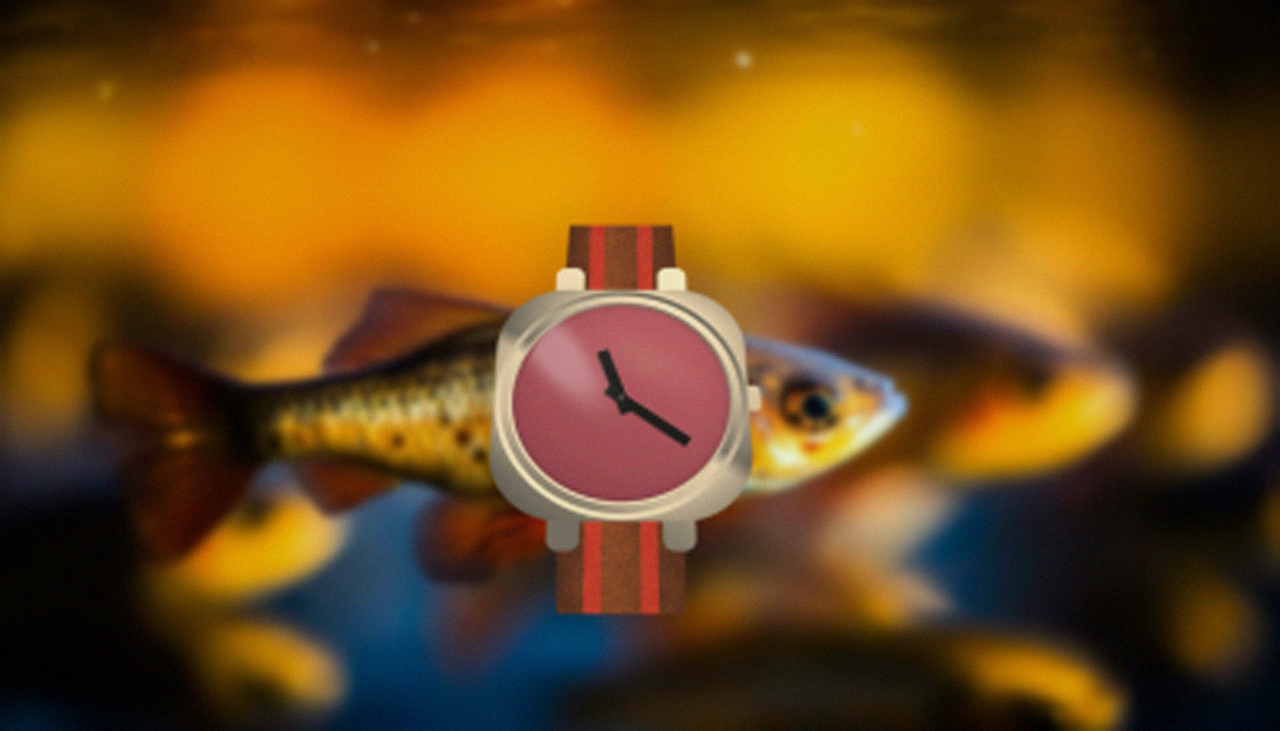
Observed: **11:21**
